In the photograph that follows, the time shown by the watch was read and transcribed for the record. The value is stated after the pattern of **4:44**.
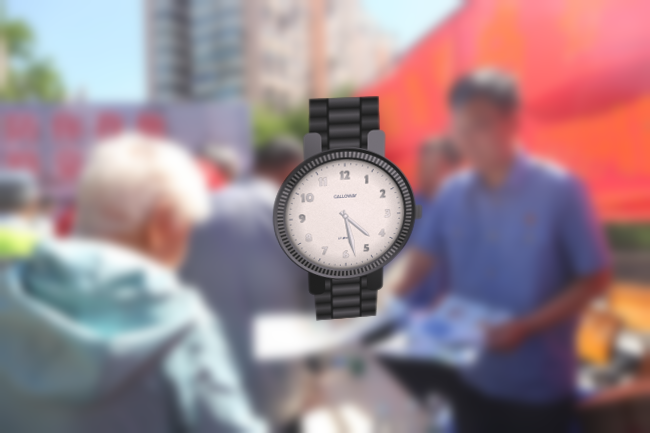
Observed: **4:28**
